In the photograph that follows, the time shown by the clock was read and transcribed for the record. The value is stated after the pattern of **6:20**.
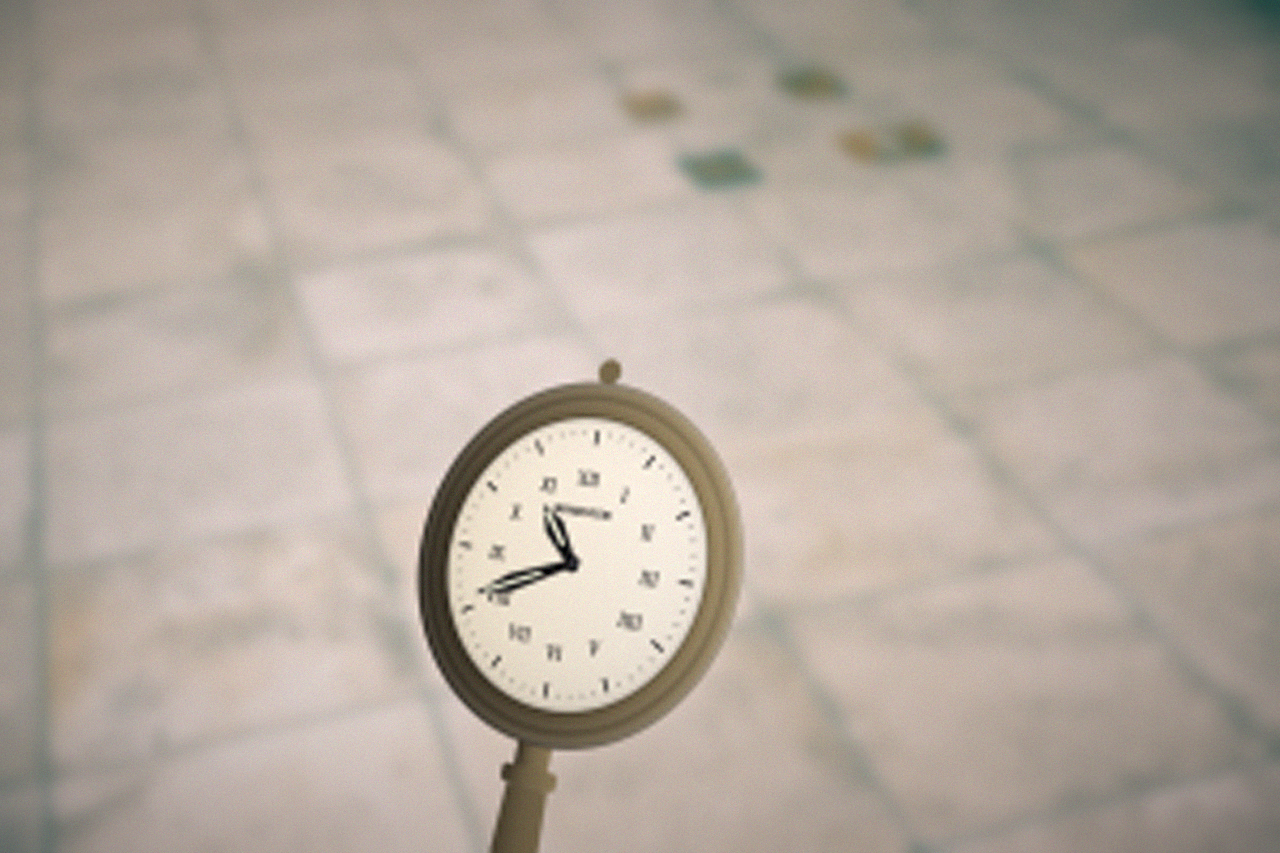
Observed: **10:41**
